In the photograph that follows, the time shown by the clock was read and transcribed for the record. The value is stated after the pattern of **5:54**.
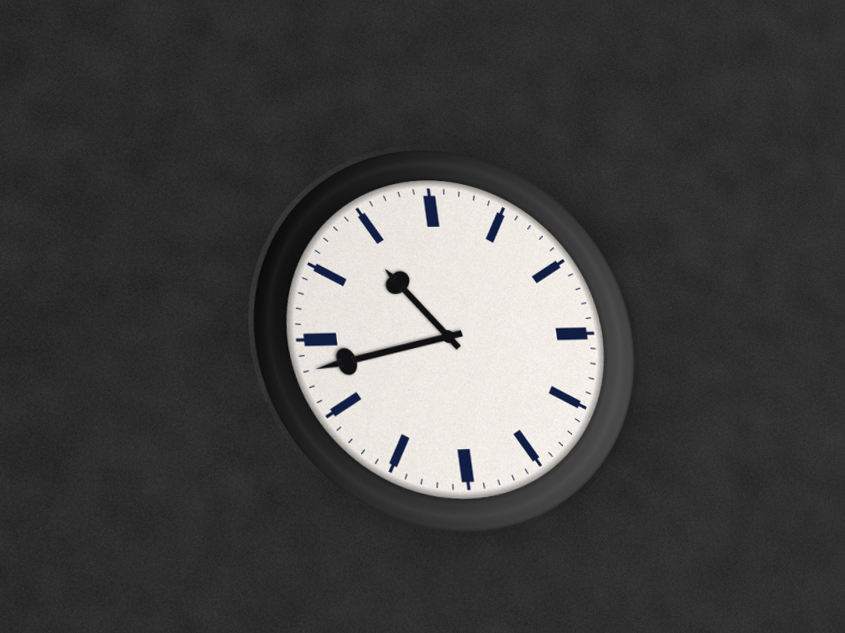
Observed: **10:43**
